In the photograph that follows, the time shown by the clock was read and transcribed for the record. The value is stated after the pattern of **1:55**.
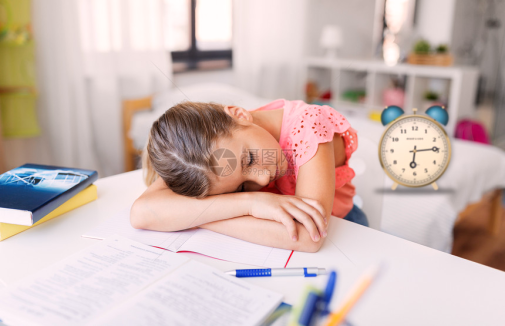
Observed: **6:14**
